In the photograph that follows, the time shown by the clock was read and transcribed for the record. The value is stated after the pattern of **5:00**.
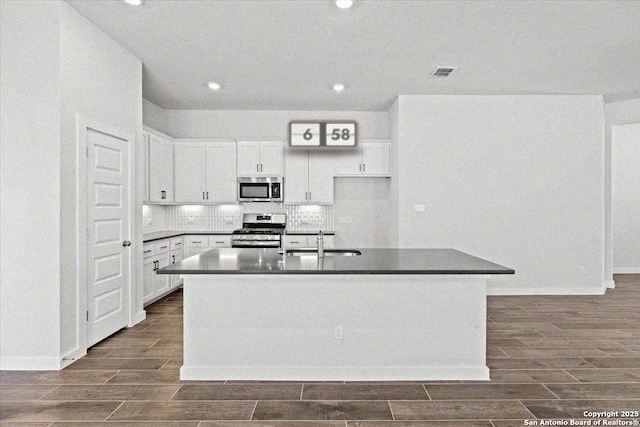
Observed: **6:58**
